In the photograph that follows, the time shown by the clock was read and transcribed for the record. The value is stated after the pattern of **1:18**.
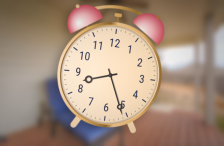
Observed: **8:26**
